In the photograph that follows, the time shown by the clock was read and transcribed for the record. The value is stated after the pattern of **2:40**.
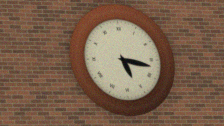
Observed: **5:17**
